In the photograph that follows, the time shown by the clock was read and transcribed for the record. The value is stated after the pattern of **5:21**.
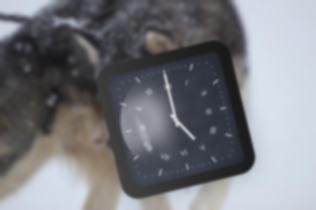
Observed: **5:00**
